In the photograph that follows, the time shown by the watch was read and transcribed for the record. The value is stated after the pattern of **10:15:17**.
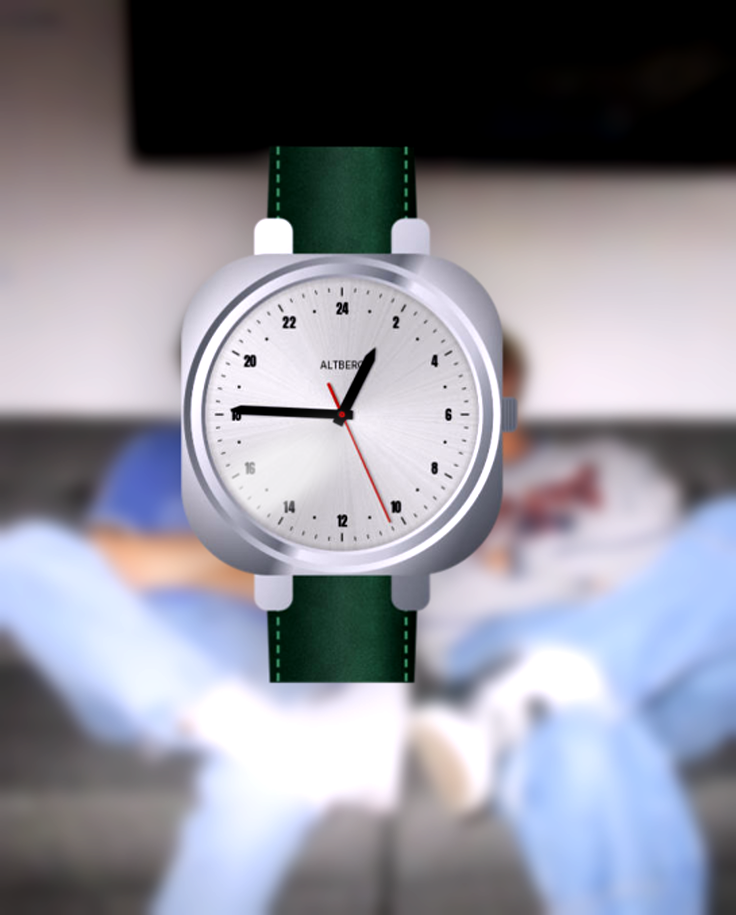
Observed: **1:45:26**
